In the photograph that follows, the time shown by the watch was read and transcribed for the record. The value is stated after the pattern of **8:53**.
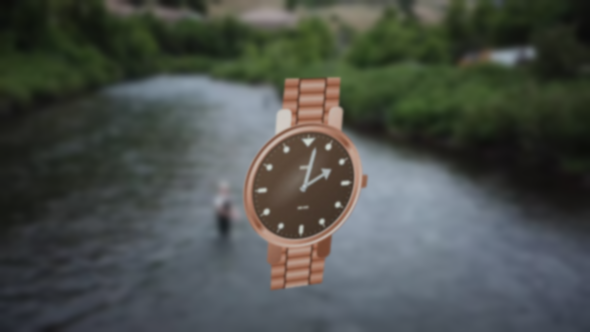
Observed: **2:02**
